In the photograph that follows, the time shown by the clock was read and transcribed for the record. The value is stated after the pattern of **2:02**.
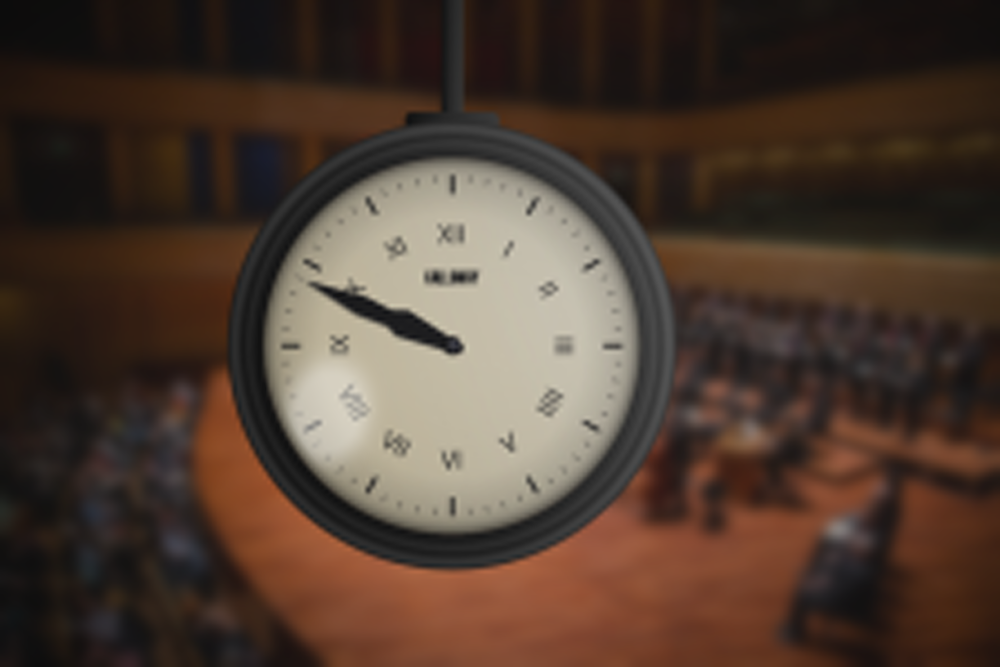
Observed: **9:49**
